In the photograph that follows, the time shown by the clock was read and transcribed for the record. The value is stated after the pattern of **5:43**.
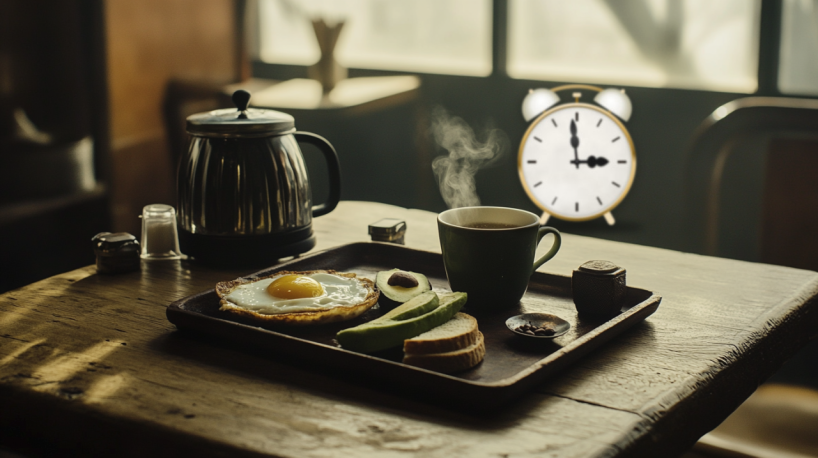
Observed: **2:59**
